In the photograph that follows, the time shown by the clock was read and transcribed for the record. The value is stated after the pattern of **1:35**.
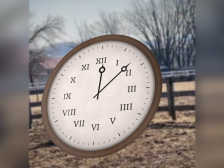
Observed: **12:08**
